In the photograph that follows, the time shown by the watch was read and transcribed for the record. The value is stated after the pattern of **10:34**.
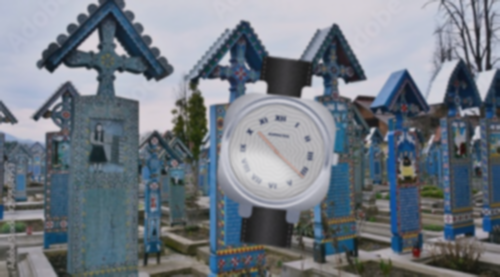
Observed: **10:21**
